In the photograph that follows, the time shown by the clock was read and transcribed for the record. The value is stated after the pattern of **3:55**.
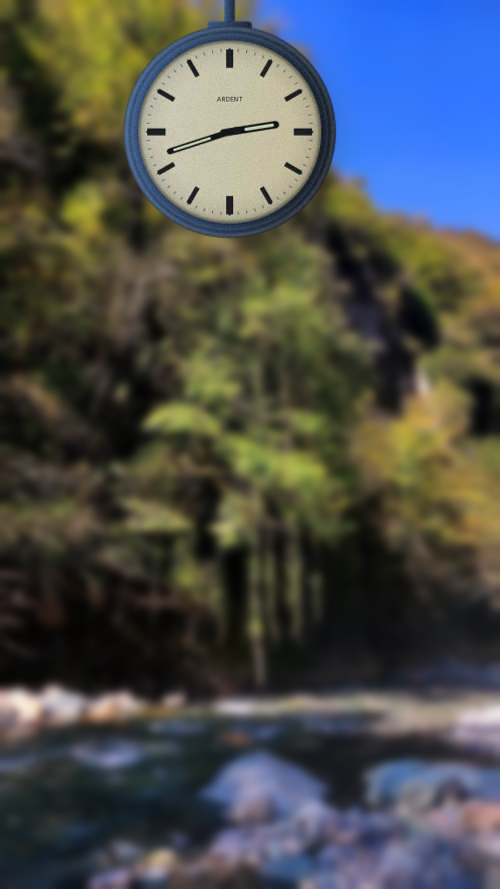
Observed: **2:42**
